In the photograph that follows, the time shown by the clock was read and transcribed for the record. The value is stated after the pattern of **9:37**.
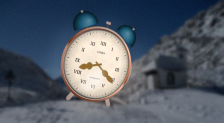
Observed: **8:21**
